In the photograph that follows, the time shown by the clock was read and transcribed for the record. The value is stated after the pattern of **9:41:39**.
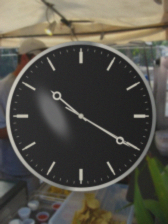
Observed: **10:20:20**
